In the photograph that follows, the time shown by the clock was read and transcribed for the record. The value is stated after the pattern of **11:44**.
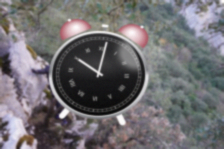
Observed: **10:01**
